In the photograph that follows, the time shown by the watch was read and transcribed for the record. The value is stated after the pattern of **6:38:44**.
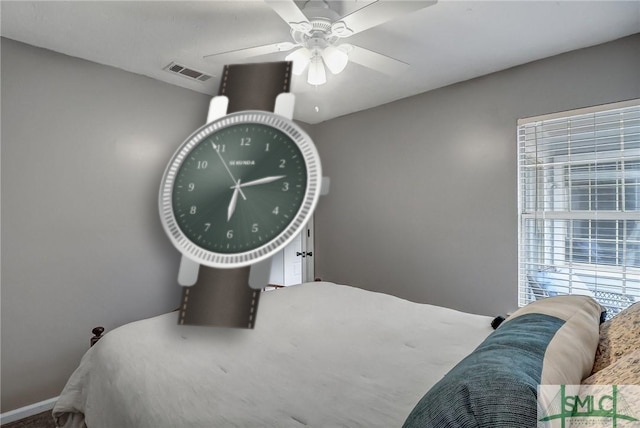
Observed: **6:12:54**
